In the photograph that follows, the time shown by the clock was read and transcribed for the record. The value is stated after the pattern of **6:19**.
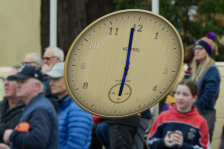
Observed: **5:59**
